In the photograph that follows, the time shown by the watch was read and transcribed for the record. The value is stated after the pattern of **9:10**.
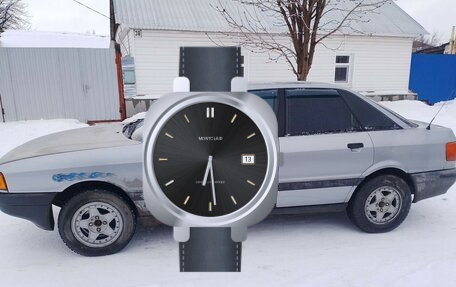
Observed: **6:29**
